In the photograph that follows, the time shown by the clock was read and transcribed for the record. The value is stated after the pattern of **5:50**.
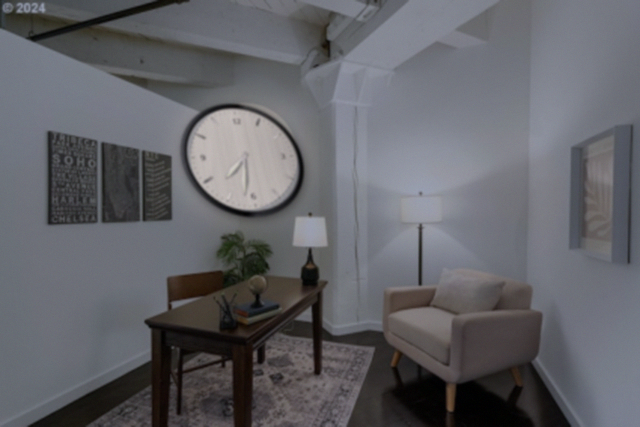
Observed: **7:32**
